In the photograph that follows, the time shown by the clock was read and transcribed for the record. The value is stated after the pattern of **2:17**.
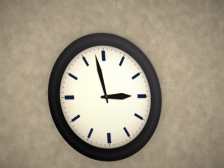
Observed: **2:58**
